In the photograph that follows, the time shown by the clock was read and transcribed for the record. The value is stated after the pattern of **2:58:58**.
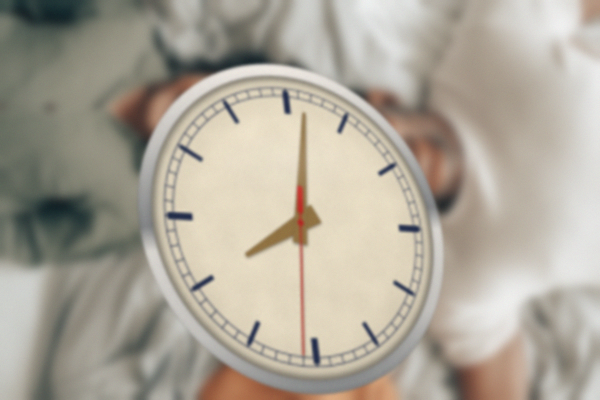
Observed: **8:01:31**
